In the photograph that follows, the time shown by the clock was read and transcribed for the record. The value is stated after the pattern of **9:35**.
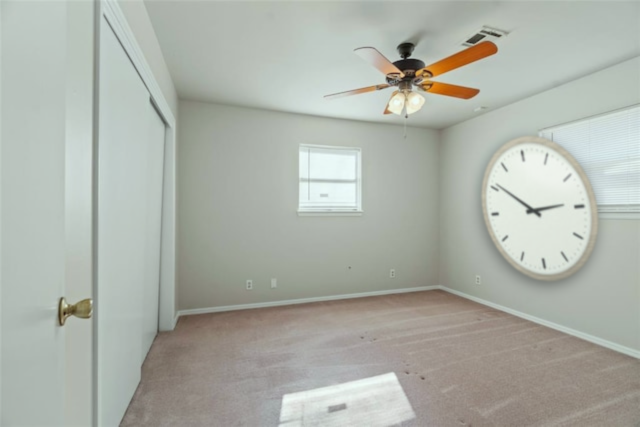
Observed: **2:51**
